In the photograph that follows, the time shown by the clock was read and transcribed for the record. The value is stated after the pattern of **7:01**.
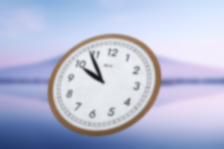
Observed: **9:54**
